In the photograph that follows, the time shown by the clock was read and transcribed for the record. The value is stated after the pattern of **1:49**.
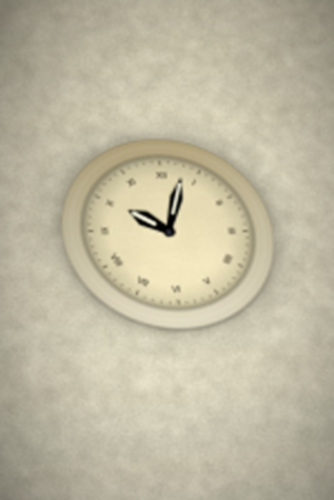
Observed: **10:03**
